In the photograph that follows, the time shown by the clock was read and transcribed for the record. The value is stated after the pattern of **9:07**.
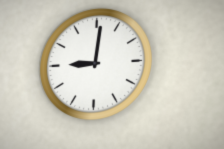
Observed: **9:01**
